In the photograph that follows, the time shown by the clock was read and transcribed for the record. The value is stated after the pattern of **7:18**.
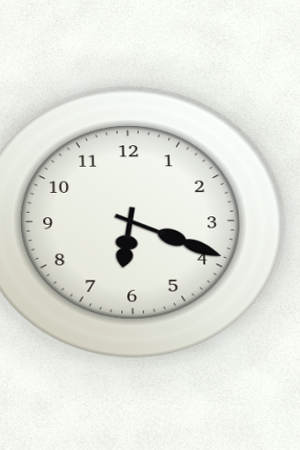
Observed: **6:19**
